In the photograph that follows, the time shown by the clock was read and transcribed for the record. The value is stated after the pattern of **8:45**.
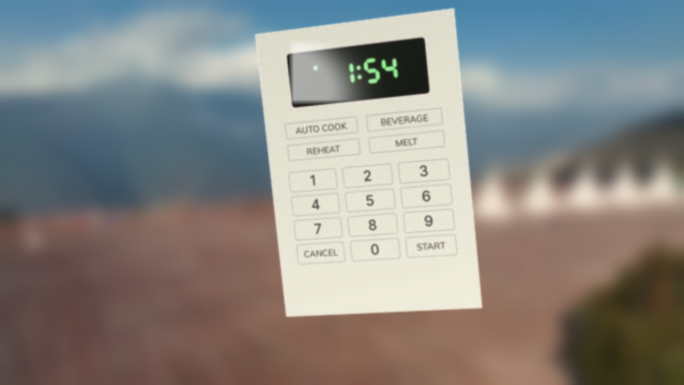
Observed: **1:54**
